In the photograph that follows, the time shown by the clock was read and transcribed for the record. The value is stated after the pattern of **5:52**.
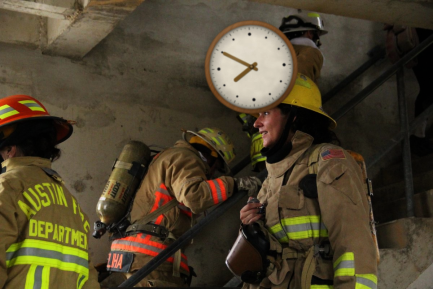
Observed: **7:50**
